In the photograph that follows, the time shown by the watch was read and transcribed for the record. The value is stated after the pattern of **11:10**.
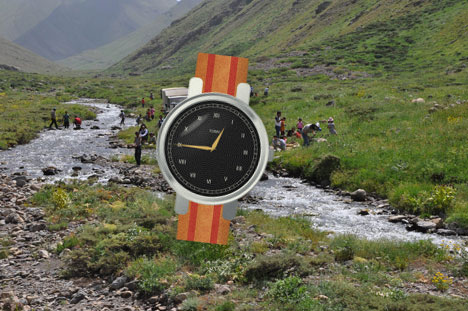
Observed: **12:45**
